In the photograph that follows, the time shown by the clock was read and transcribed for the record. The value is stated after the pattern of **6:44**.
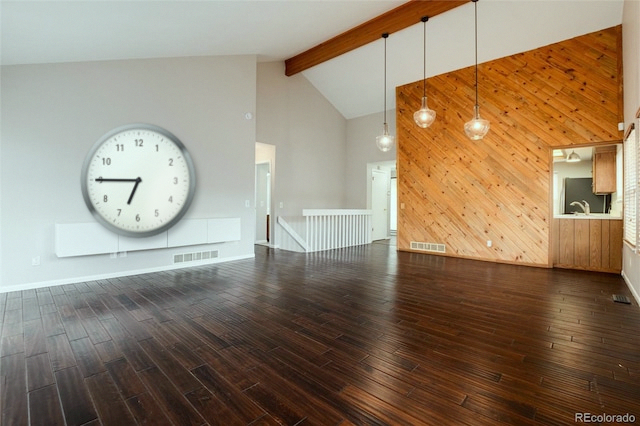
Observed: **6:45**
